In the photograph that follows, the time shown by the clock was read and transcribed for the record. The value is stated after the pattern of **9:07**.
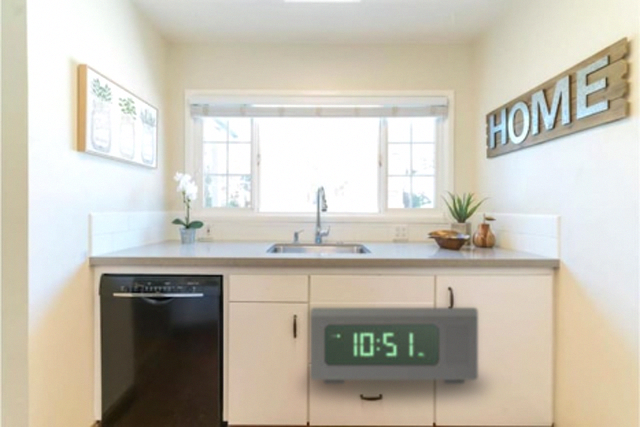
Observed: **10:51**
